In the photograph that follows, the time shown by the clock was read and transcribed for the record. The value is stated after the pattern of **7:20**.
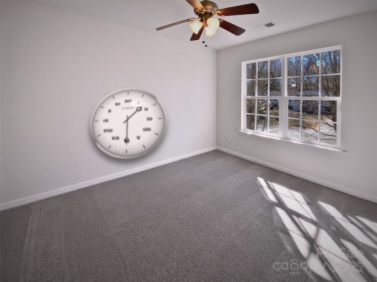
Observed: **1:30**
